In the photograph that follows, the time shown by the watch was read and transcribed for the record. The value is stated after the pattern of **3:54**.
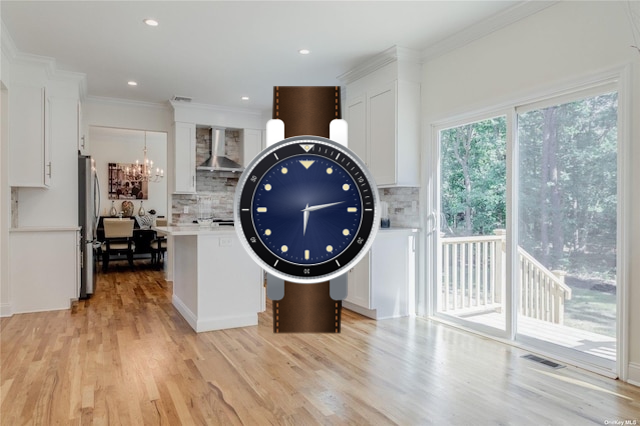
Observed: **6:13**
